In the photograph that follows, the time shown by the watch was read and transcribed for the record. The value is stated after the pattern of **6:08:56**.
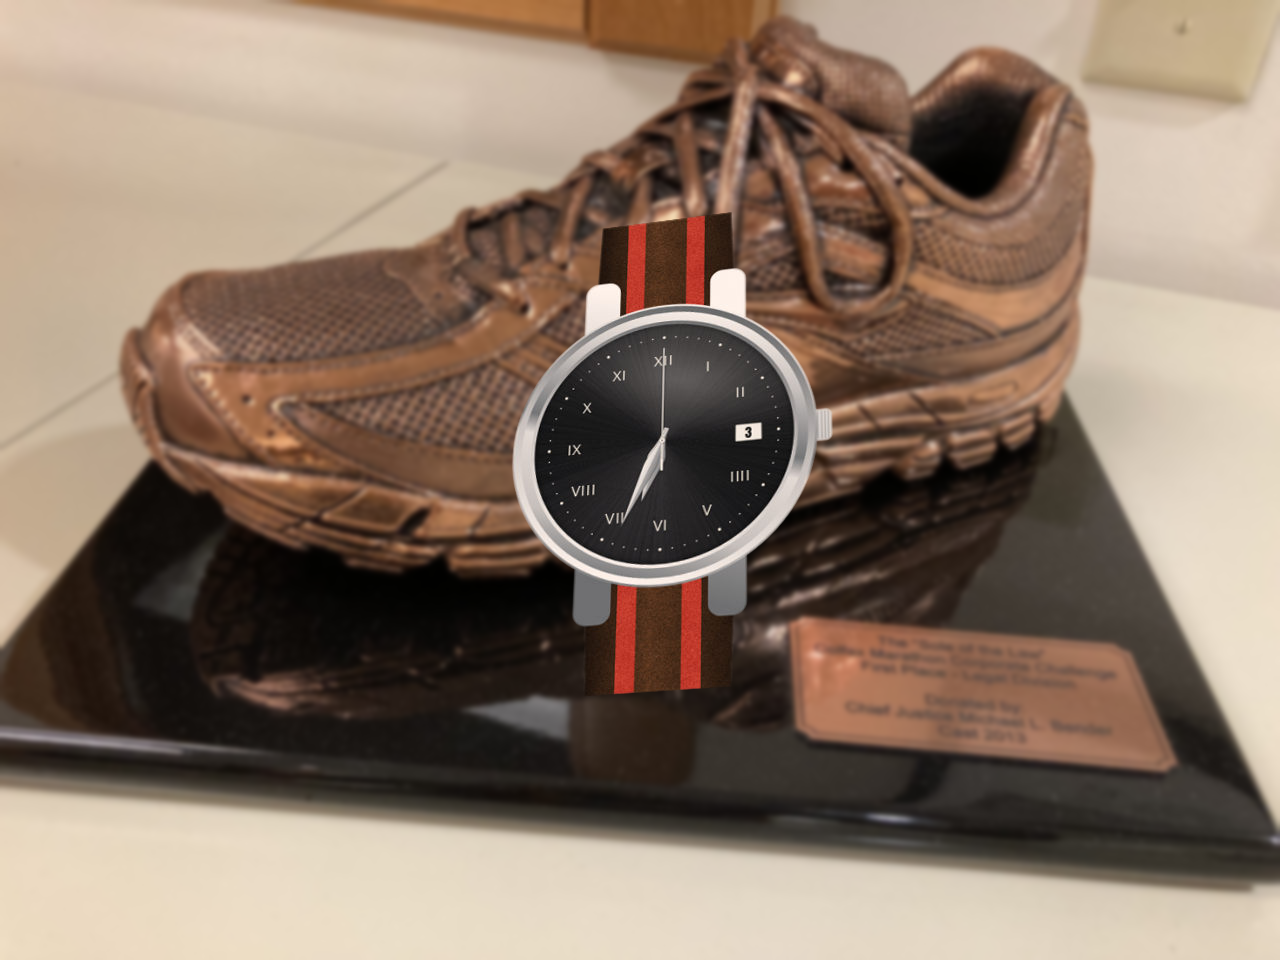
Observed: **6:34:00**
